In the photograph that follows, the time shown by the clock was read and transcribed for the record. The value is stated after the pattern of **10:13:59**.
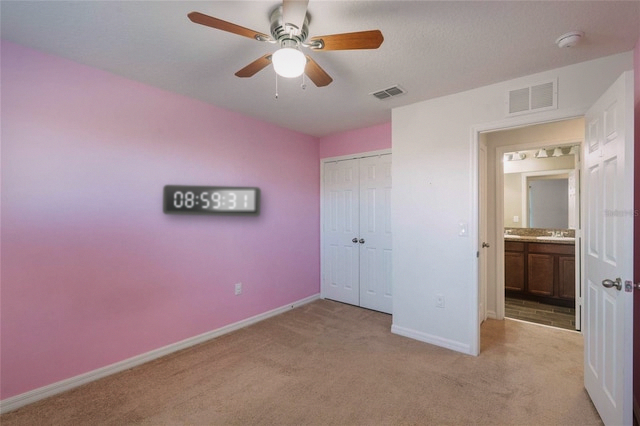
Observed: **8:59:31**
